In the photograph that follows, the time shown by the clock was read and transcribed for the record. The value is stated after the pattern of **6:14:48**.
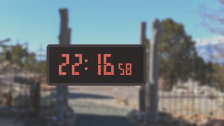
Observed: **22:16:58**
